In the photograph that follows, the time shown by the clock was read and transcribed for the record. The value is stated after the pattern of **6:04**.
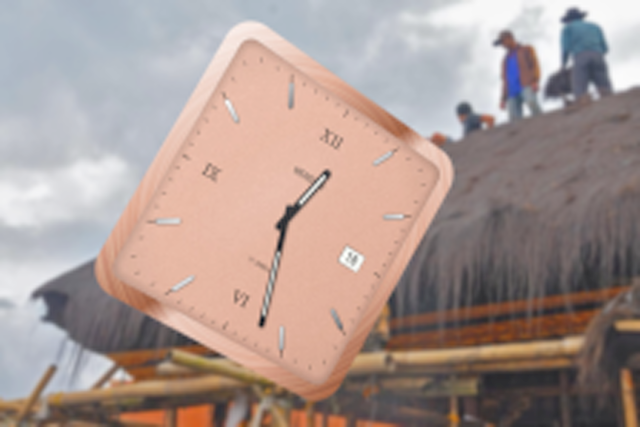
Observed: **12:27**
